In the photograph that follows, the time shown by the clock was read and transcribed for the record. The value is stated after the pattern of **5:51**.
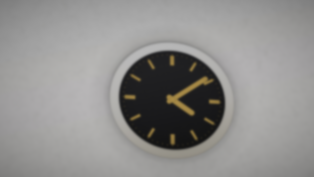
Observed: **4:09**
